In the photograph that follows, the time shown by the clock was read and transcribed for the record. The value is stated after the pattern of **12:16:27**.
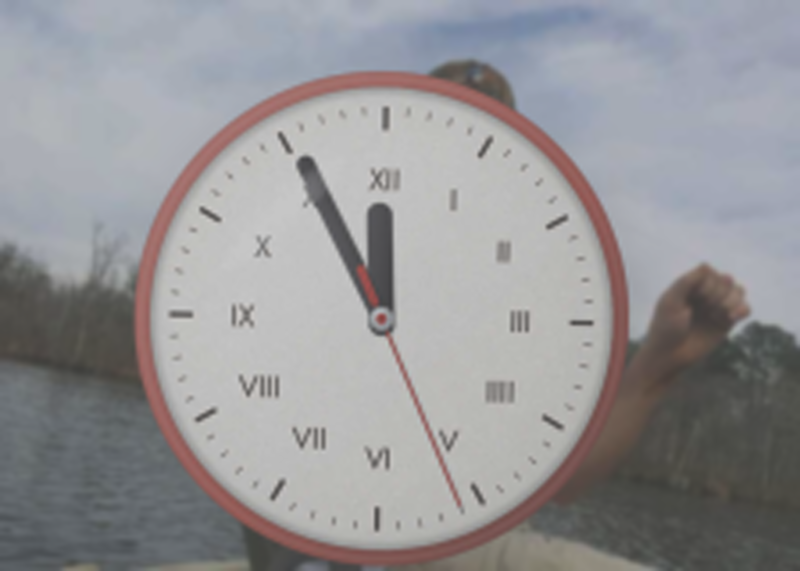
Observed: **11:55:26**
